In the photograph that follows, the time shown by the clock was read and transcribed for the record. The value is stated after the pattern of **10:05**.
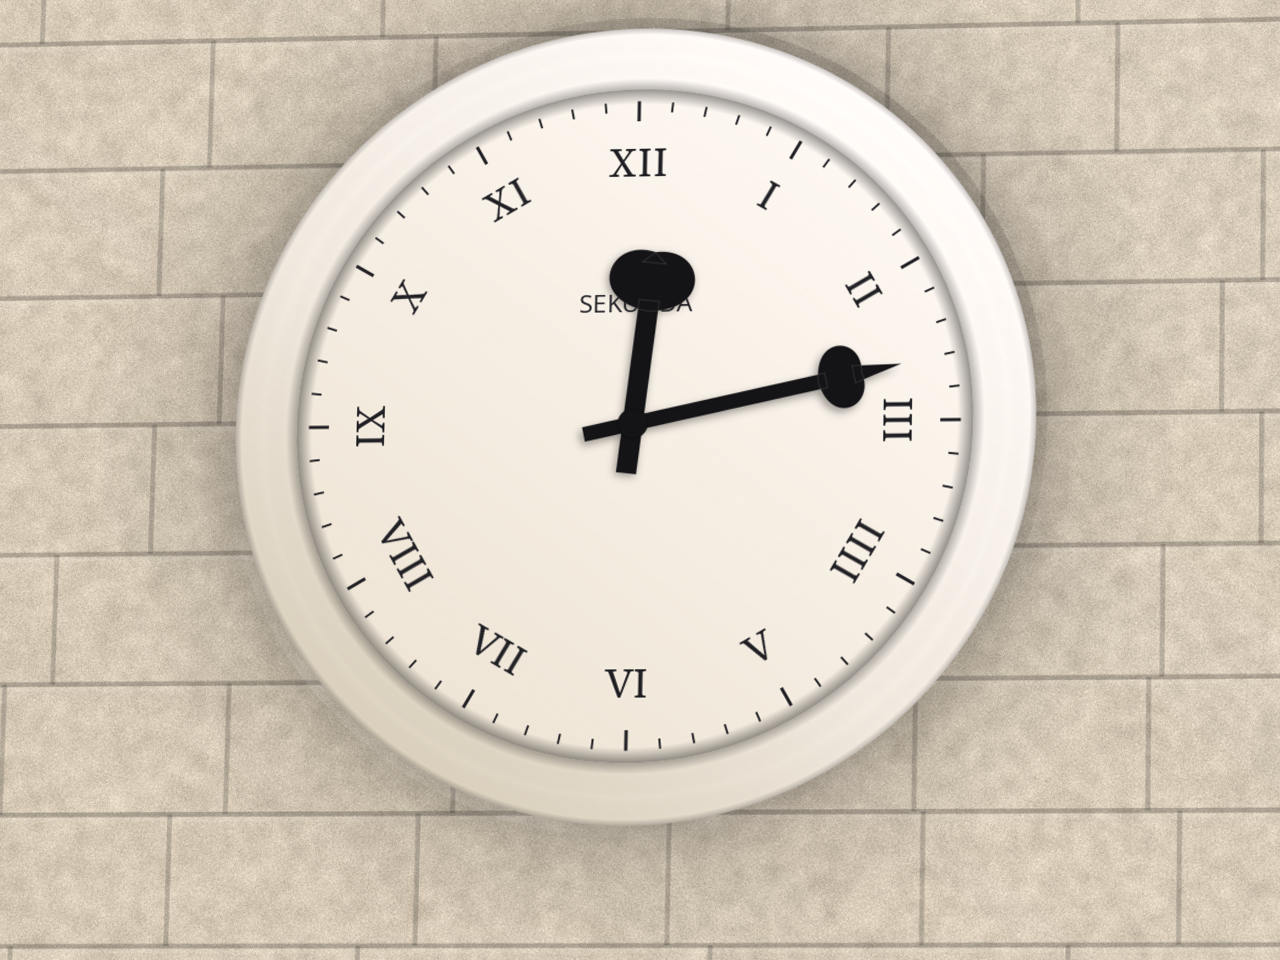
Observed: **12:13**
